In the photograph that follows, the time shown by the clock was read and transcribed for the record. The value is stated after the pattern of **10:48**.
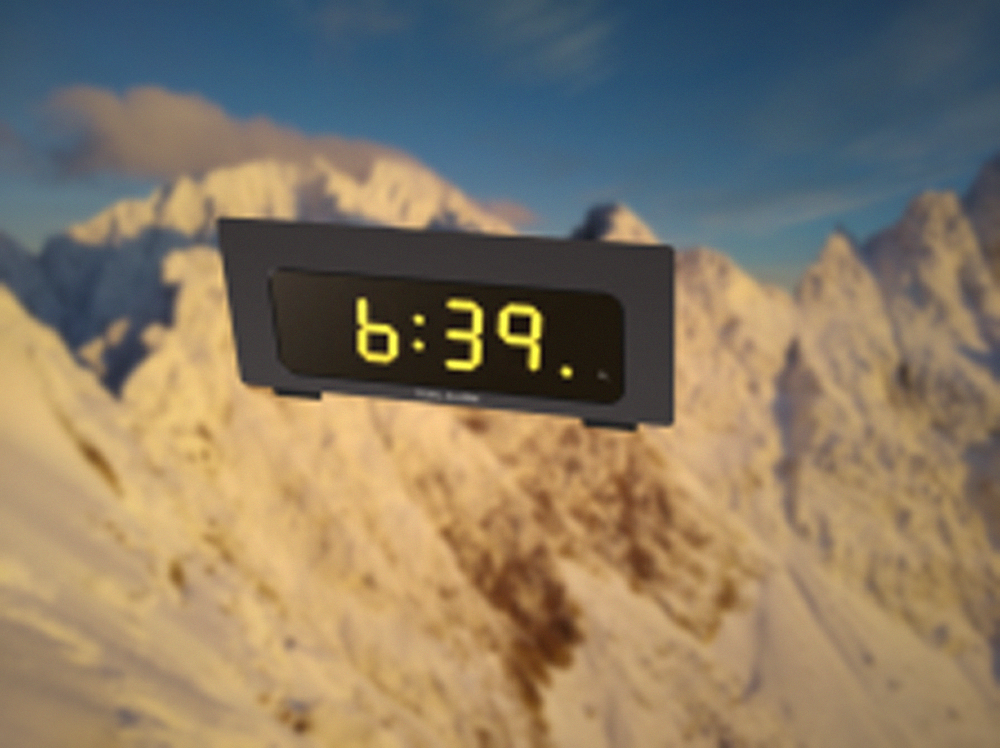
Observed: **6:39**
